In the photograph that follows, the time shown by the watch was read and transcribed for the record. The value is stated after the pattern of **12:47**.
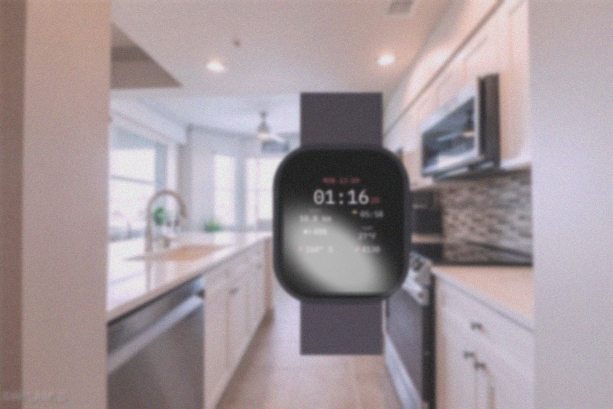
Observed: **1:16**
